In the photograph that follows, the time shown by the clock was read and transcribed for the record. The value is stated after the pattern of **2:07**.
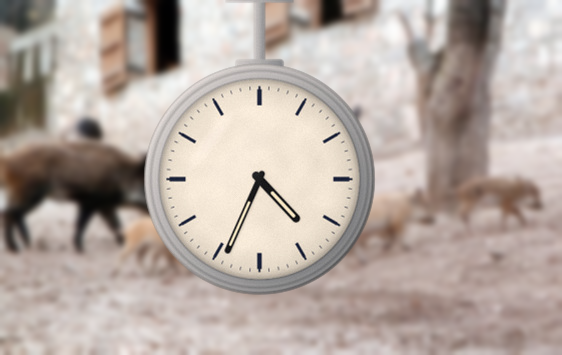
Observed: **4:34**
